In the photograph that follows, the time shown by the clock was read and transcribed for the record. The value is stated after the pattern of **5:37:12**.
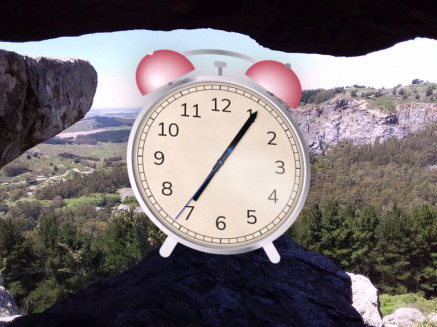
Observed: **7:05:36**
